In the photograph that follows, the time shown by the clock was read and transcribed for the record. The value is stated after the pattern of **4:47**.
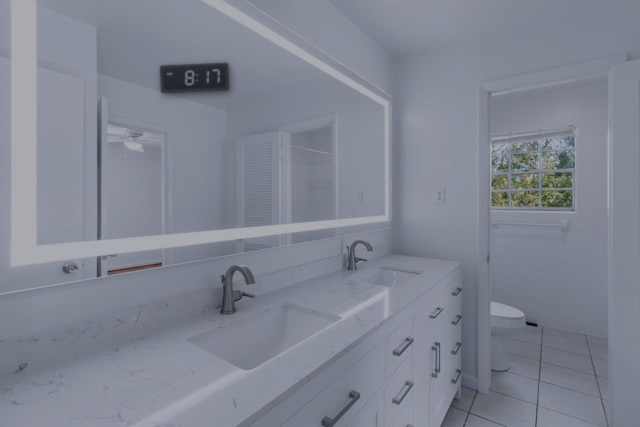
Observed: **8:17**
